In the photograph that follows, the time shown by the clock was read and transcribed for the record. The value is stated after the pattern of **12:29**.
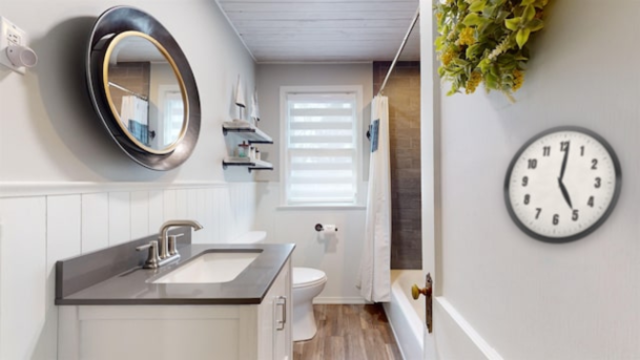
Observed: **5:01**
